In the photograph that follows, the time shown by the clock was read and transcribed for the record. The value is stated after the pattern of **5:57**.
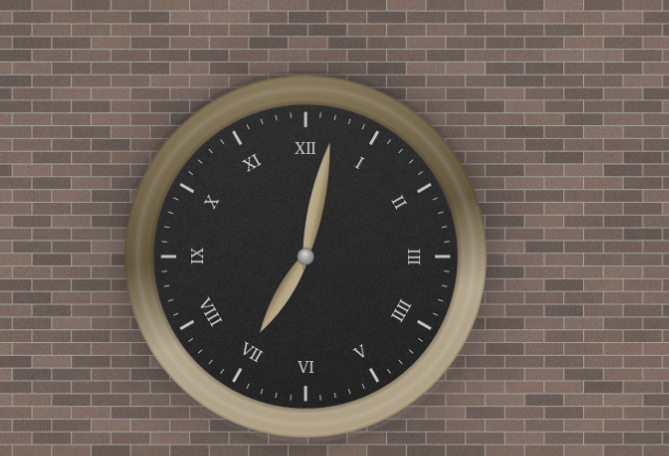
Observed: **7:02**
